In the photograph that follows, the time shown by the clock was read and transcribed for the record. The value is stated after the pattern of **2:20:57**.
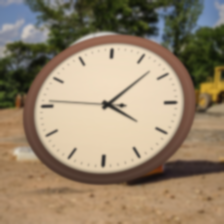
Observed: **4:07:46**
